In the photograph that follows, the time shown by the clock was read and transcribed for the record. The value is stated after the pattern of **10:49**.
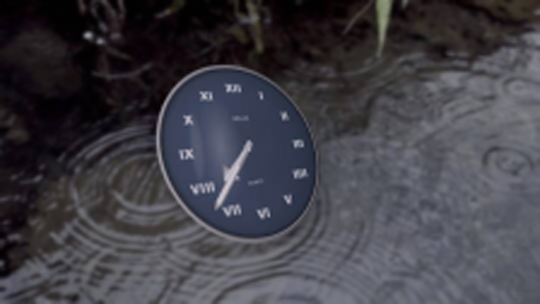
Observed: **7:37**
